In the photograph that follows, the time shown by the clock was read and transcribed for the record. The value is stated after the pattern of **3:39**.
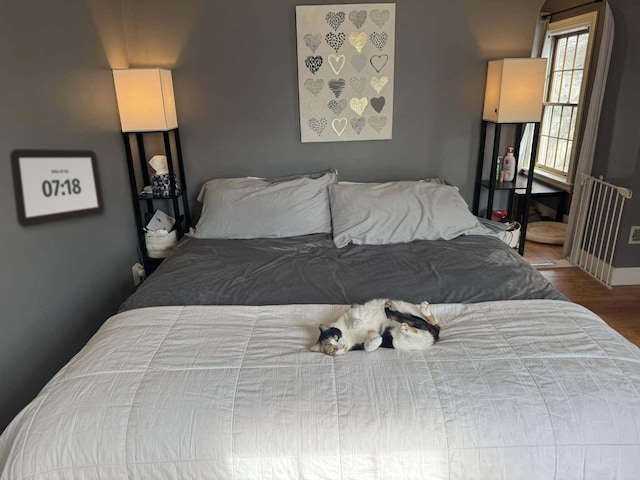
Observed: **7:18**
